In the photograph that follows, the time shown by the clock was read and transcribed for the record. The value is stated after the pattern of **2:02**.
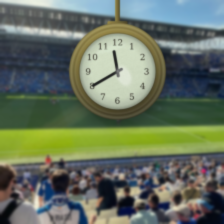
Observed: **11:40**
